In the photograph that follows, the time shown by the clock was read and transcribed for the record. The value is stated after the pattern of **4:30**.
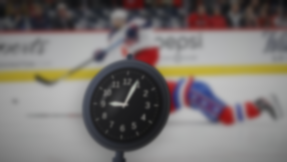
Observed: **9:04**
